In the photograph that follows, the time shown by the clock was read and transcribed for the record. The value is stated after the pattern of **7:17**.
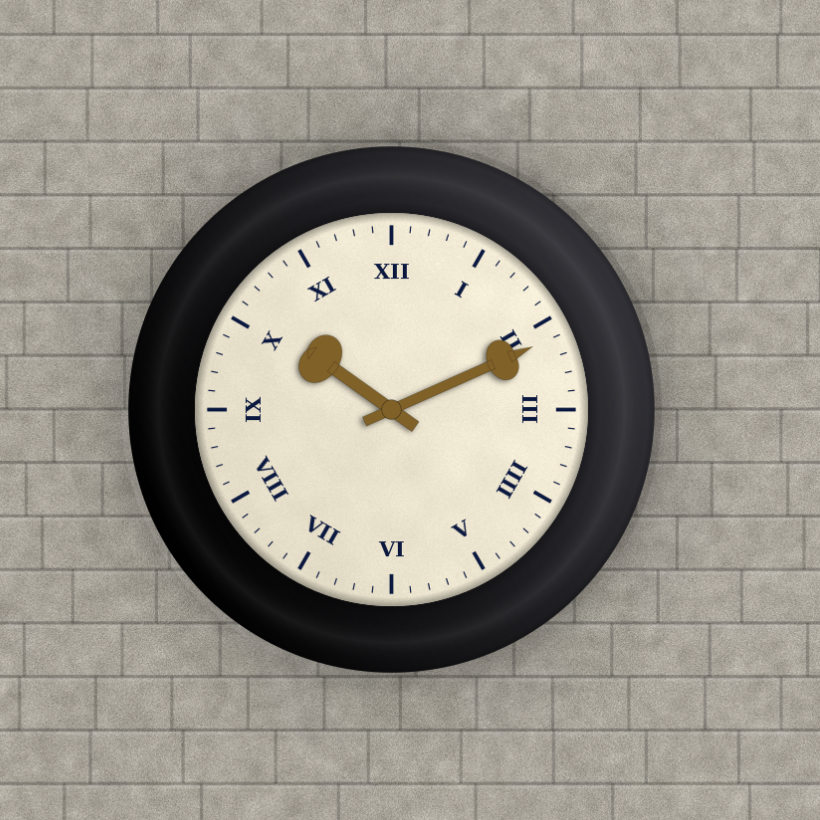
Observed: **10:11**
